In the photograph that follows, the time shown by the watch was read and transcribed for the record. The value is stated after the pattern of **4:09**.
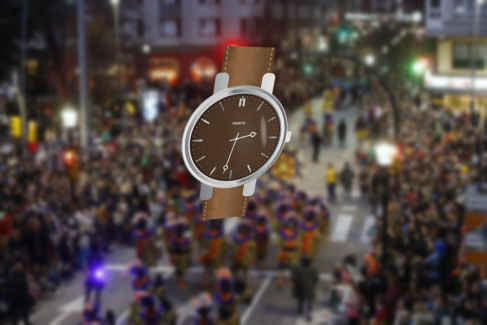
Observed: **2:32**
